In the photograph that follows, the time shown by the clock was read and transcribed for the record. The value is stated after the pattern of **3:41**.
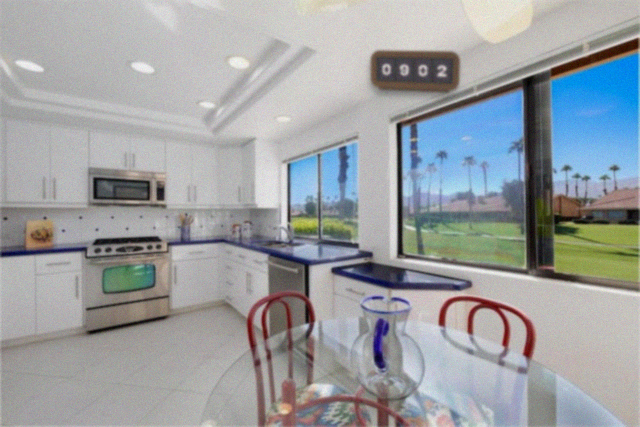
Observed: **9:02**
